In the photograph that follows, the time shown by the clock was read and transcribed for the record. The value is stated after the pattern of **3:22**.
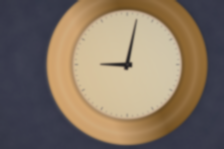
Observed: **9:02**
